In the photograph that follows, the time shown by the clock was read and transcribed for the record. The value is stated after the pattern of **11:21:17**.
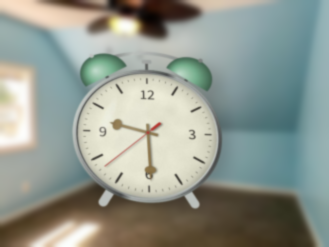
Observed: **9:29:38**
